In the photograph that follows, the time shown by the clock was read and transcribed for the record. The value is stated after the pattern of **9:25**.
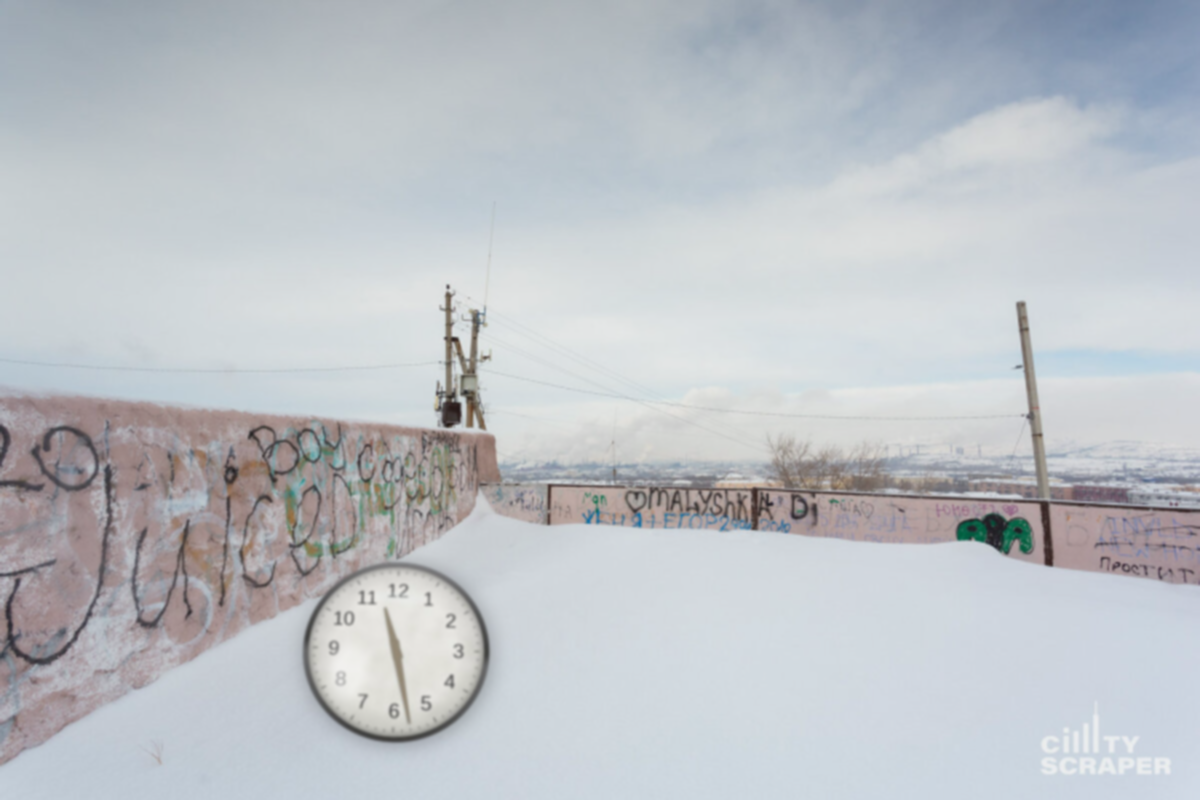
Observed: **11:28**
